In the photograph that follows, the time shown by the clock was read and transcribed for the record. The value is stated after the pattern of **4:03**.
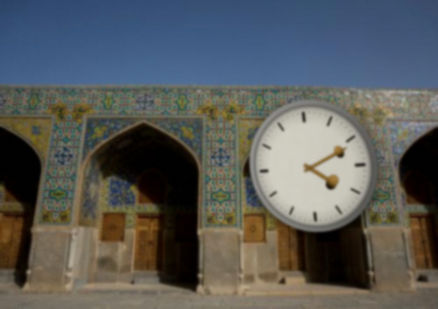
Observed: **4:11**
